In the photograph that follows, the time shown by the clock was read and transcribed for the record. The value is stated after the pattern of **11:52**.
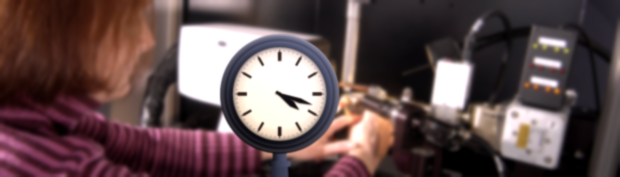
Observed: **4:18**
